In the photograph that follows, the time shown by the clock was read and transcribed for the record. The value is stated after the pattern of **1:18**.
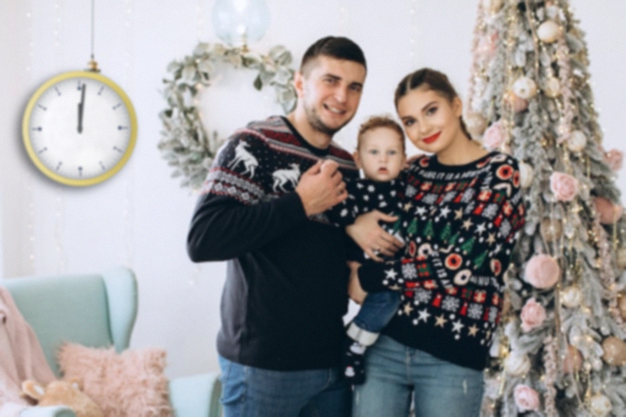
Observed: **12:01**
